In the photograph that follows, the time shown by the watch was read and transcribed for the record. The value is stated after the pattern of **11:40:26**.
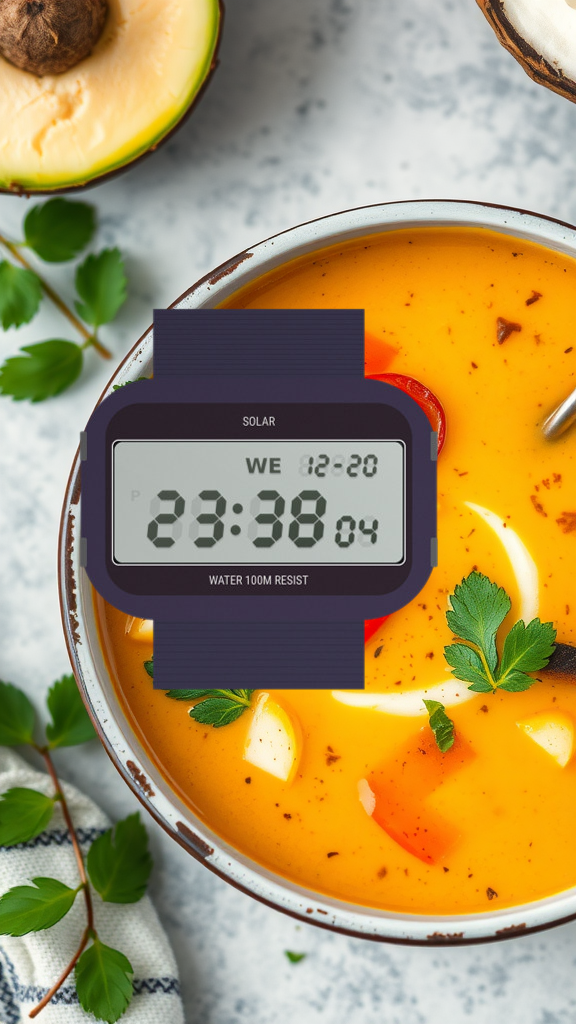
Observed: **23:38:04**
